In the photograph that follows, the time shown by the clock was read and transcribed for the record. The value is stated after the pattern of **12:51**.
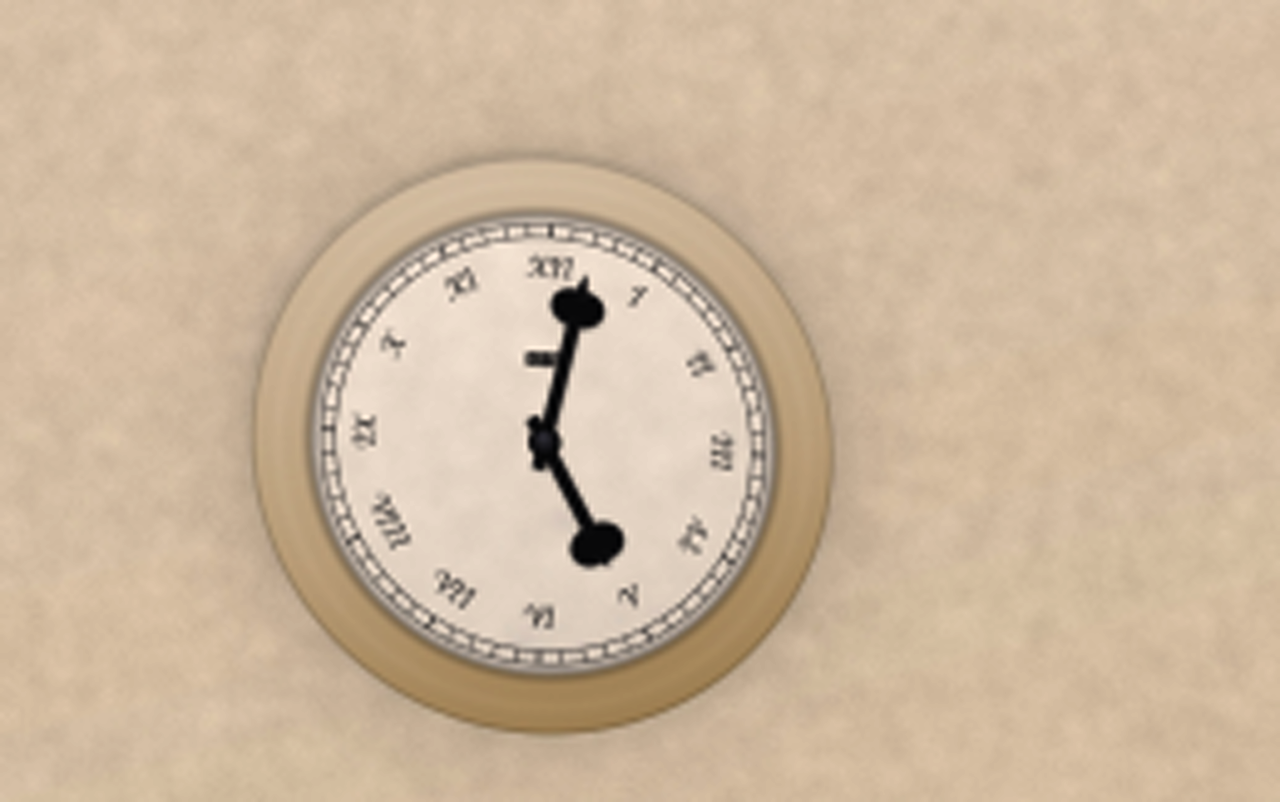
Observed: **5:02**
